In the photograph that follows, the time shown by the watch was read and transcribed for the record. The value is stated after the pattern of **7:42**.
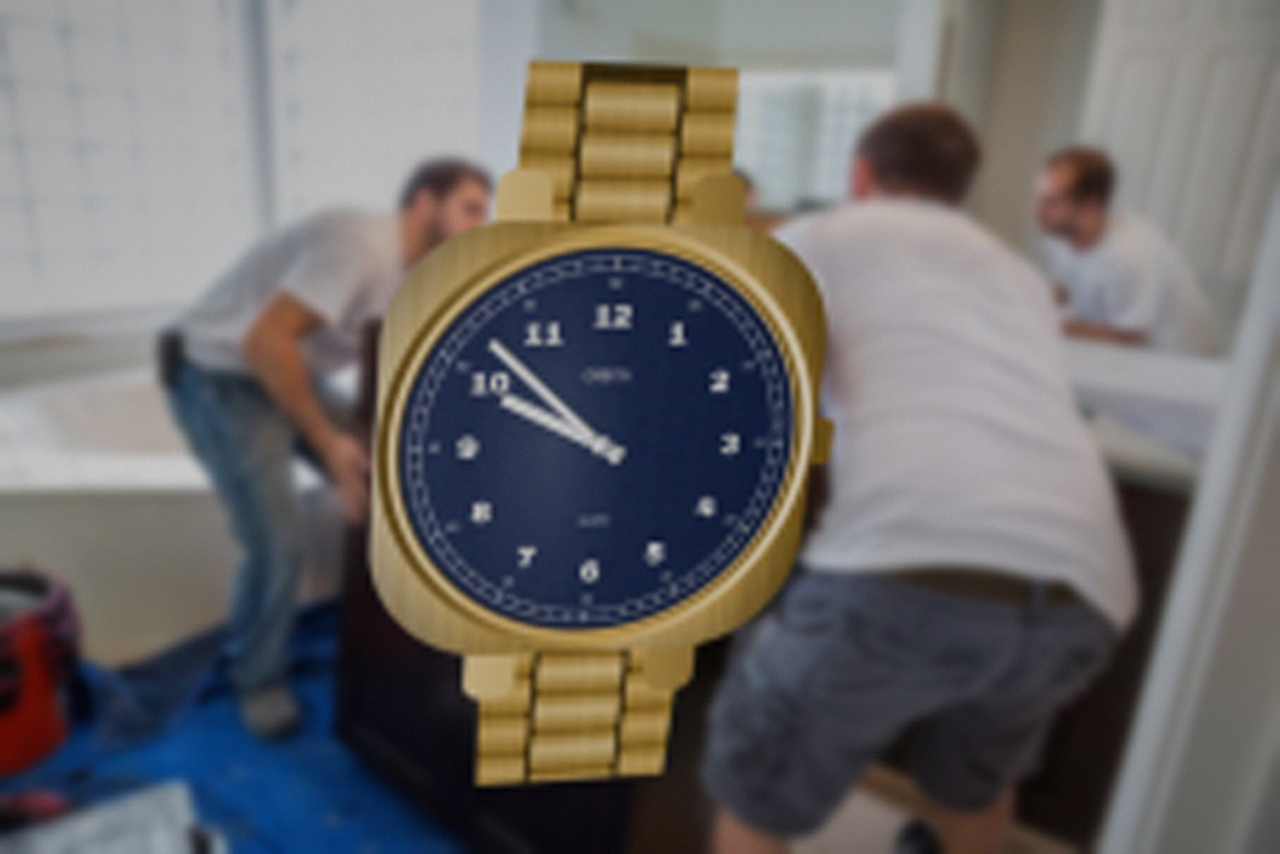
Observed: **9:52**
